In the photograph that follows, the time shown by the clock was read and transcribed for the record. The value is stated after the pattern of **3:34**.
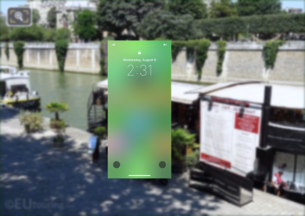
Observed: **2:31**
